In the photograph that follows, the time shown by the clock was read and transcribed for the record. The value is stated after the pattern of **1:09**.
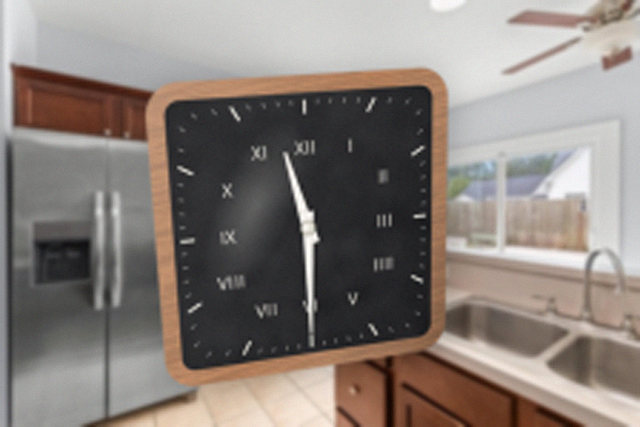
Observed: **11:30**
